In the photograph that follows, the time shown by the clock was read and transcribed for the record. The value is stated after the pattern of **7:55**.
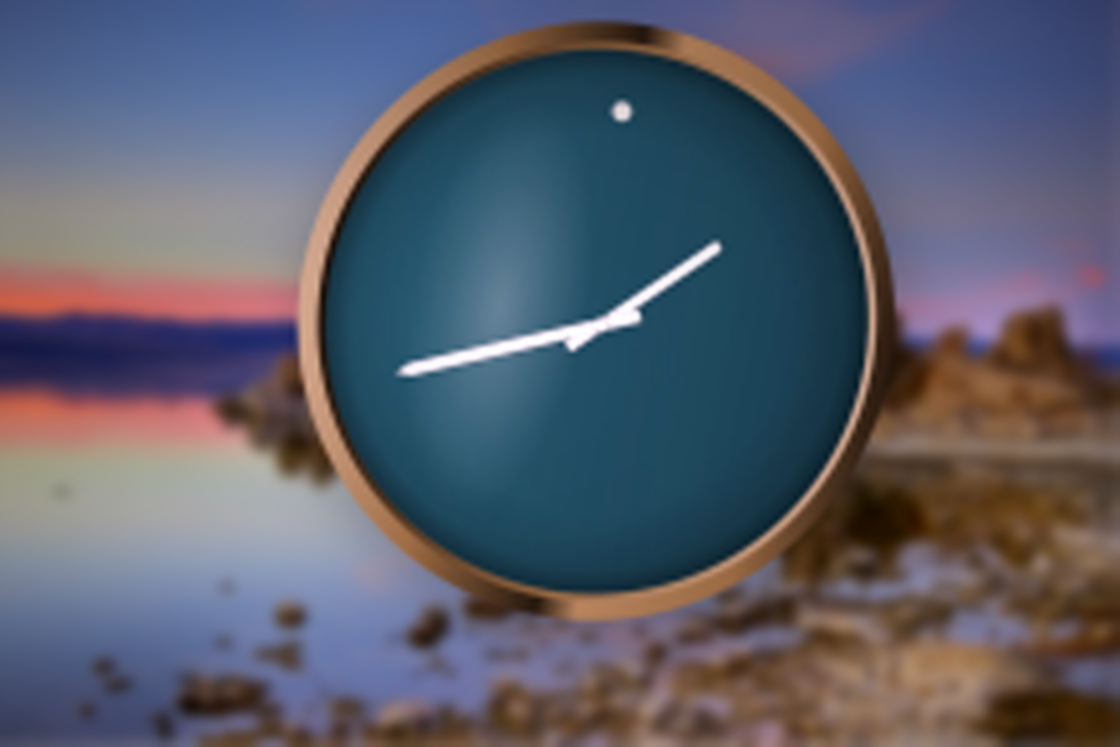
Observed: **1:42**
